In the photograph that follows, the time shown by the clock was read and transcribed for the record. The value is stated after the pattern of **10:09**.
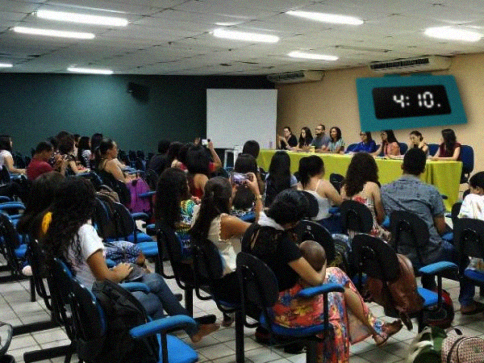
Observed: **4:10**
